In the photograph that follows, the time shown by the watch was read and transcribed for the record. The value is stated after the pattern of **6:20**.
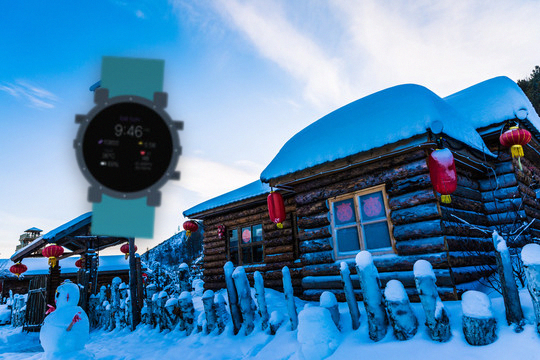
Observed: **9:46**
